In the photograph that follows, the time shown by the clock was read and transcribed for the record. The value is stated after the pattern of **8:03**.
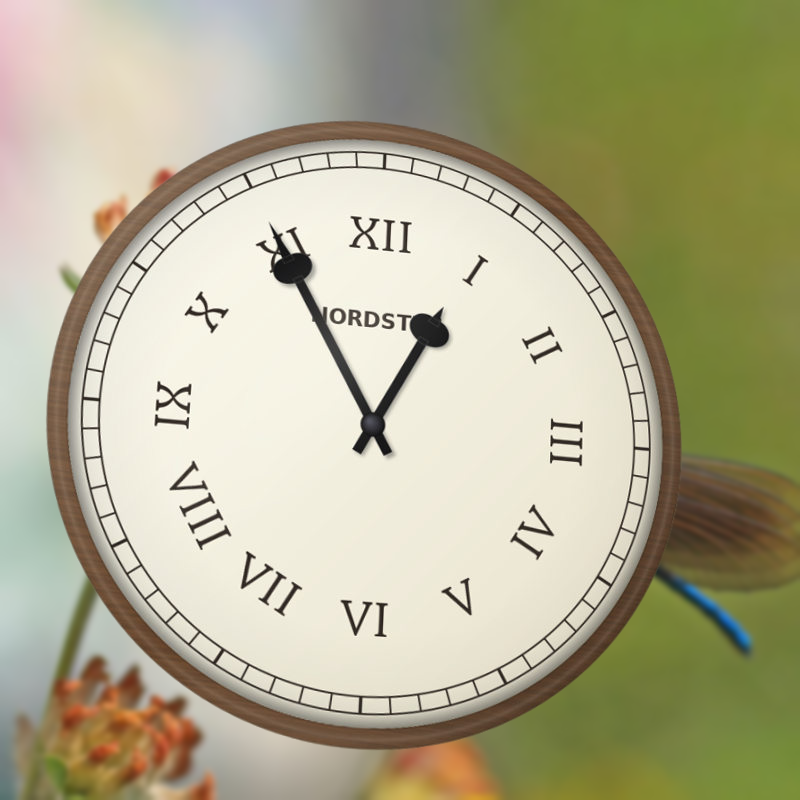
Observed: **12:55**
